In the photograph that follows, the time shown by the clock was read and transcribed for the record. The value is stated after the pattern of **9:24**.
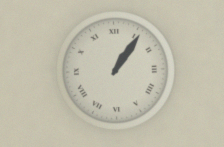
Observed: **1:06**
